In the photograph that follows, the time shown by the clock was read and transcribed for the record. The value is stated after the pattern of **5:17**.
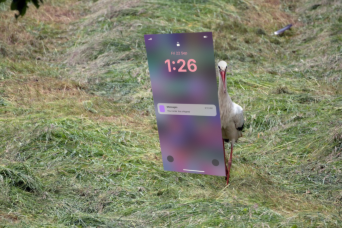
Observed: **1:26**
